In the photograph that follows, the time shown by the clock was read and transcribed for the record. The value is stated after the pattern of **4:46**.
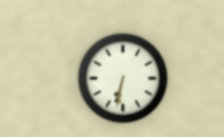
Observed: **6:32**
